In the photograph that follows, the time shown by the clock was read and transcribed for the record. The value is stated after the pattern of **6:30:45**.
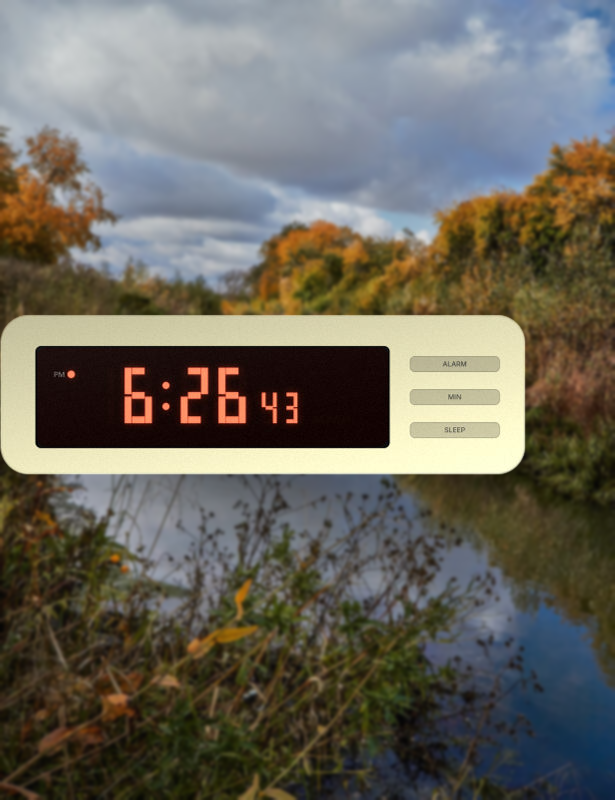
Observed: **6:26:43**
